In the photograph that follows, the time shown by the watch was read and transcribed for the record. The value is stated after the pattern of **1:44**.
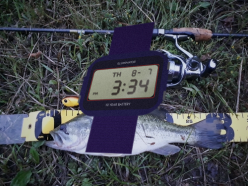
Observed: **3:34**
